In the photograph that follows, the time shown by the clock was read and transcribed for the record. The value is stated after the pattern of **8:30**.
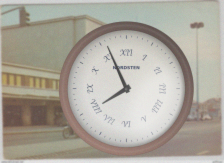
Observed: **7:56**
